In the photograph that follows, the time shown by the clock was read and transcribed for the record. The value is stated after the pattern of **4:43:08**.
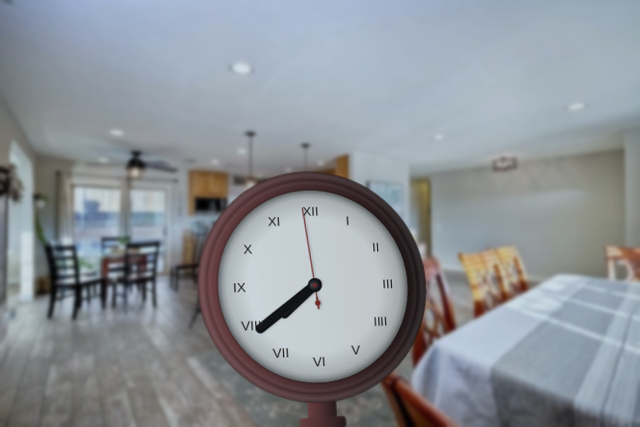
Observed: **7:38:59**
